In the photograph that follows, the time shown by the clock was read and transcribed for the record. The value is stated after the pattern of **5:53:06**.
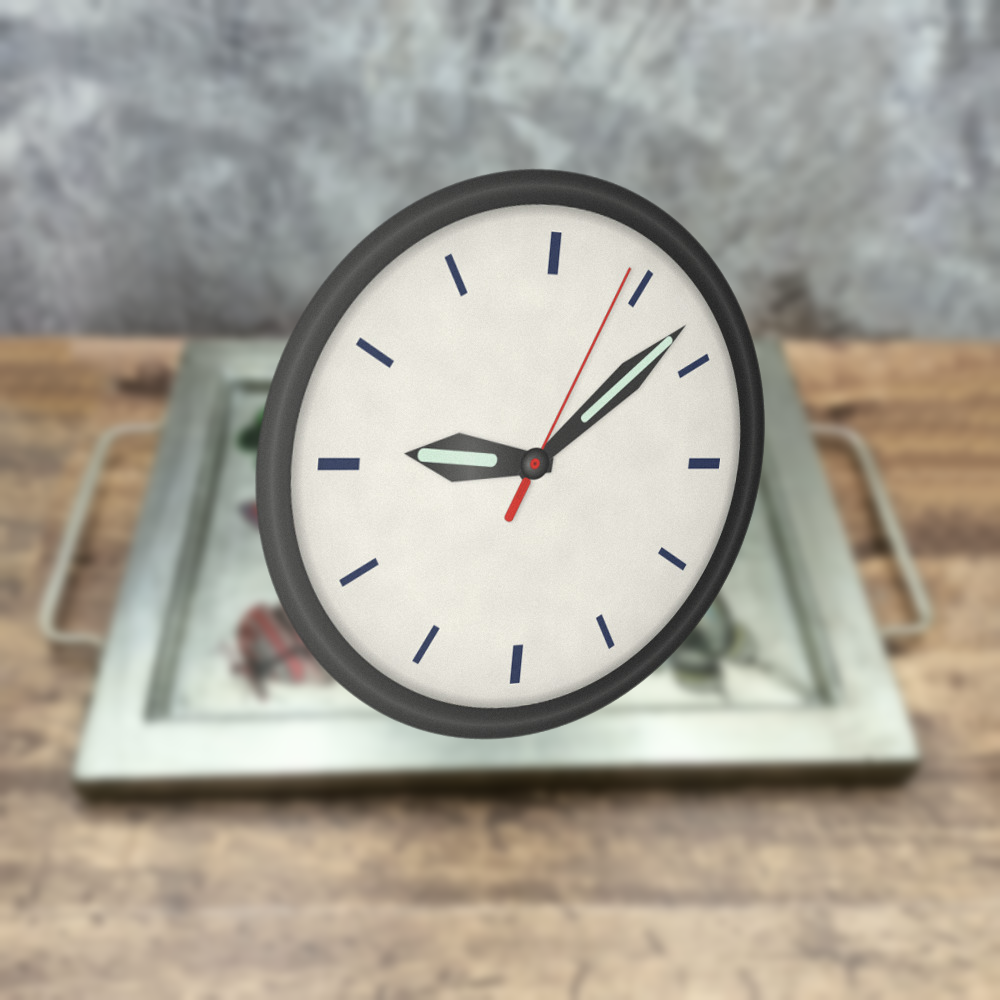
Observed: **9:08:04**
